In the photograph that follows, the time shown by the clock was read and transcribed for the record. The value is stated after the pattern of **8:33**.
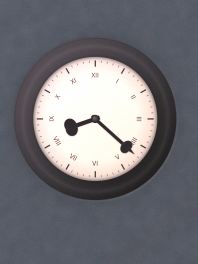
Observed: **8:22**
